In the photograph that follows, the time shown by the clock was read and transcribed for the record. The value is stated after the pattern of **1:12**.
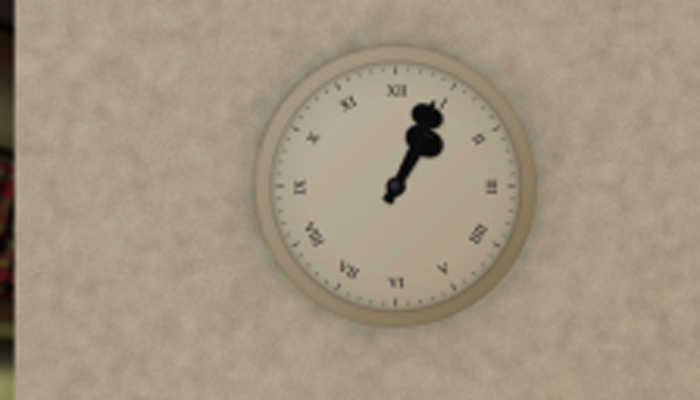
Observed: **1:04**
